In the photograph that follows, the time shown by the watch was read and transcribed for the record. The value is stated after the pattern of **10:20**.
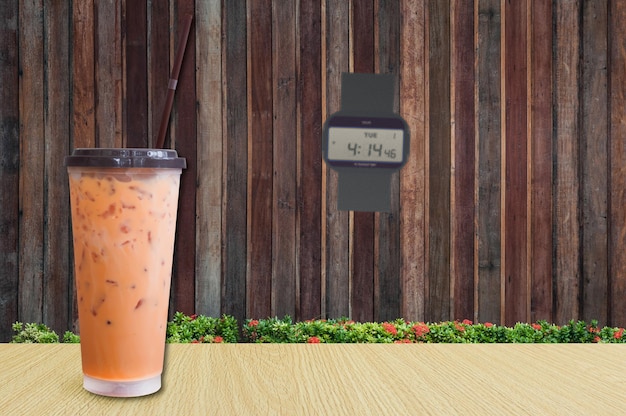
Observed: **4:14**
